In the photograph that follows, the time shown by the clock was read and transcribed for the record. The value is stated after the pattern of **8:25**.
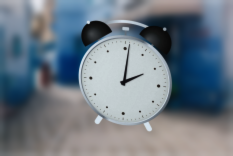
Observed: **2:01**
